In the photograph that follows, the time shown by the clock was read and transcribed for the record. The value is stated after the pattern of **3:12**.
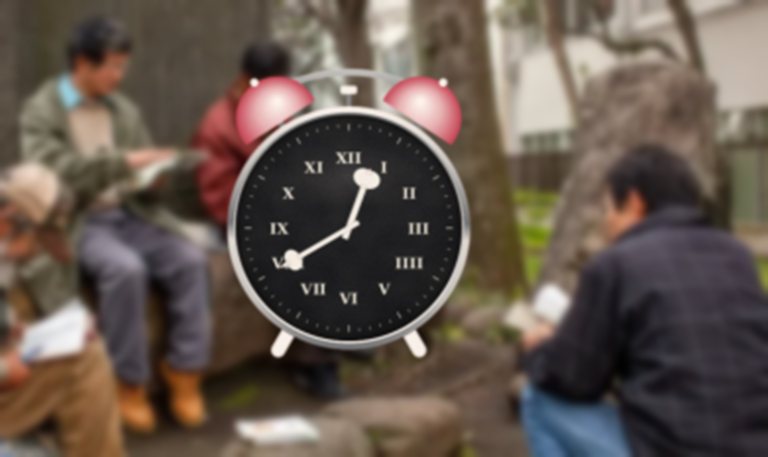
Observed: **12:40**
